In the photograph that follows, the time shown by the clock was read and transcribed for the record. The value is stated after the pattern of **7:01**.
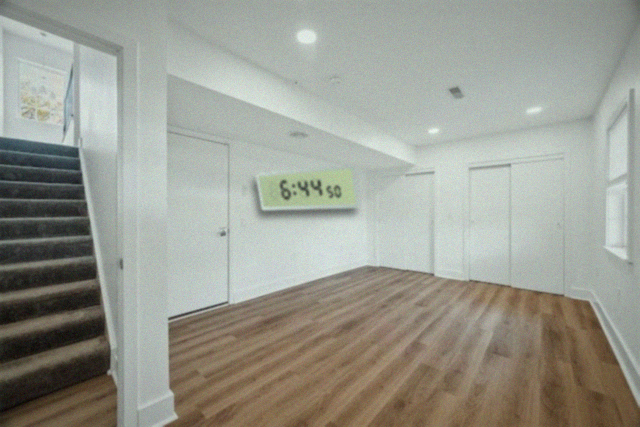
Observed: **6:44**
